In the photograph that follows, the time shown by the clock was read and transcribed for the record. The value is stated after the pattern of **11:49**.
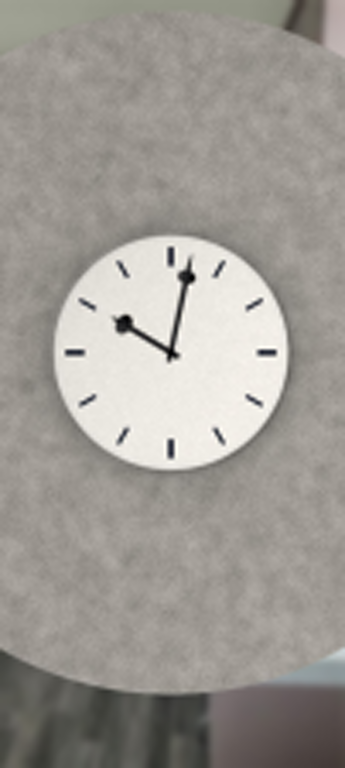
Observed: **10:02**
